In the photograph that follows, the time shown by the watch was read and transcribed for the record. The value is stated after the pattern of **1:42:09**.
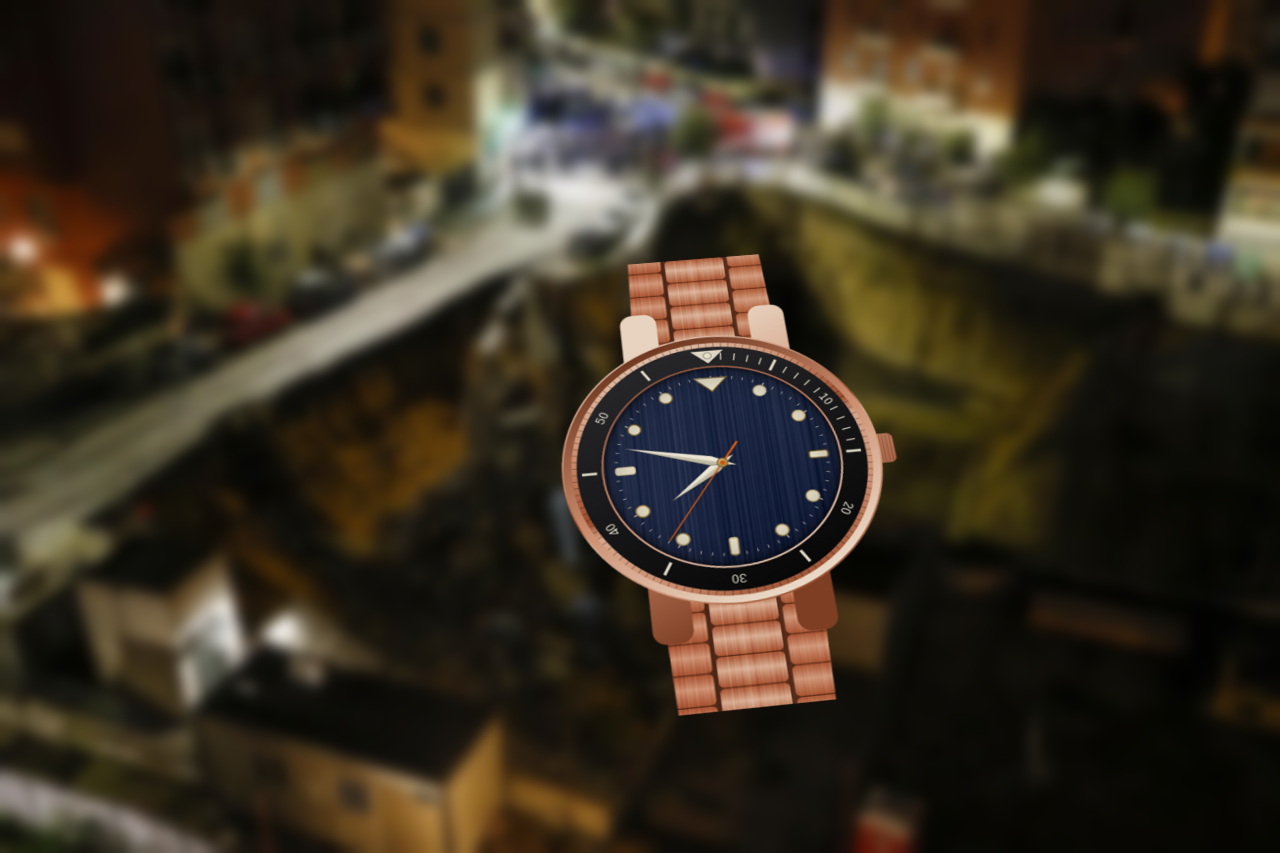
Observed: **7:47:36**
